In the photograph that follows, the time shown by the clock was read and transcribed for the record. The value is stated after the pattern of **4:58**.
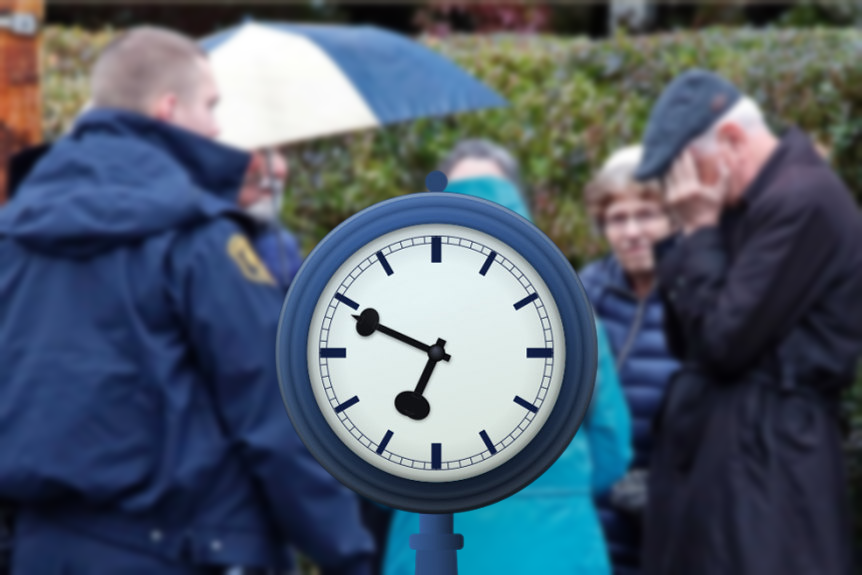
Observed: **6:49**
